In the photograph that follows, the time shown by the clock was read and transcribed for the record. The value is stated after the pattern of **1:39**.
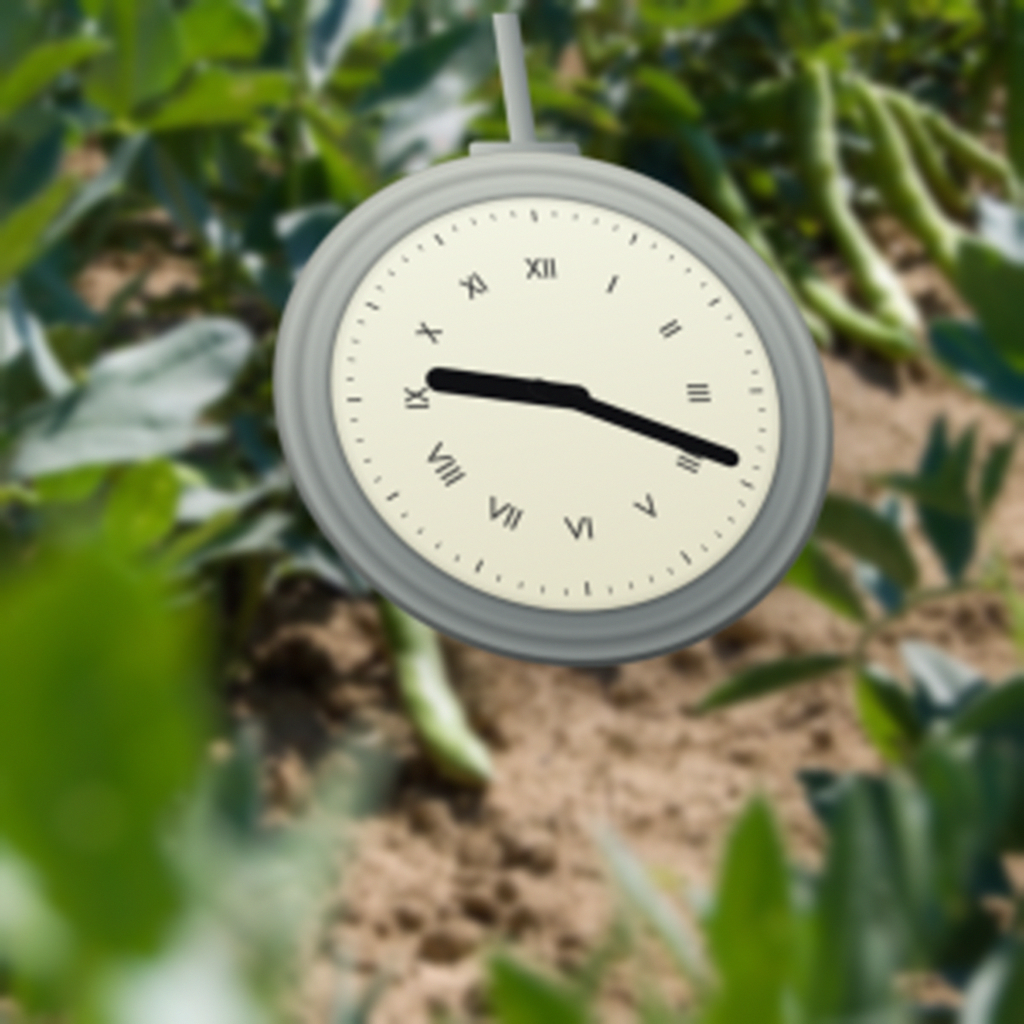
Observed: **9:19**
